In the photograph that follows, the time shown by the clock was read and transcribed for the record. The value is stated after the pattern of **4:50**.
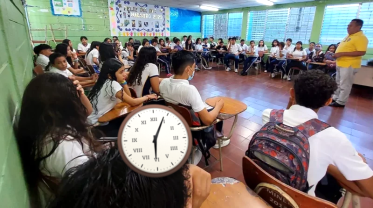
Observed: **6:04**
